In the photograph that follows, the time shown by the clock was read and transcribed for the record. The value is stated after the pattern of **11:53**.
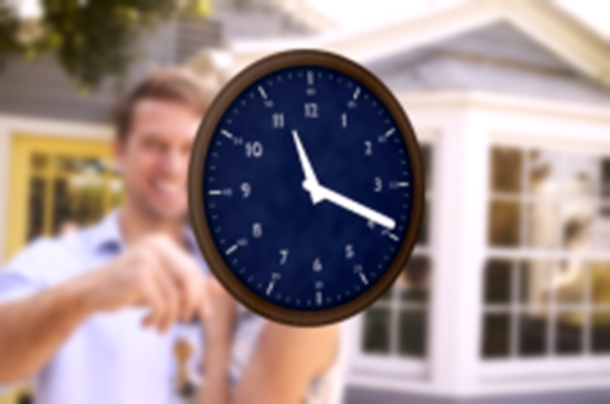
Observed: **11:19**
